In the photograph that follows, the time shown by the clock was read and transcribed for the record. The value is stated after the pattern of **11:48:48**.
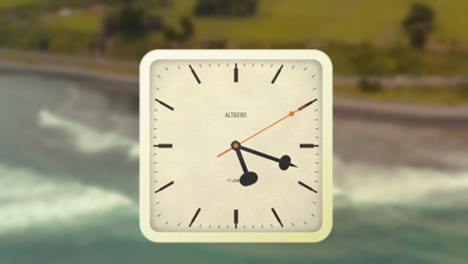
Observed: **5:18:10**
